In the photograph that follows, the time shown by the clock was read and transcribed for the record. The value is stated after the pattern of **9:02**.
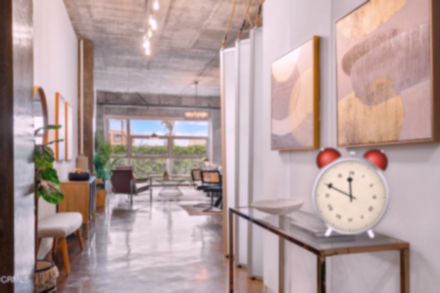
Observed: **11:49**
